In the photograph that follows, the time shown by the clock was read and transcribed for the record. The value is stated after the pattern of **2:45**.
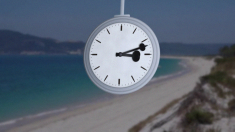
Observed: **3:12**
